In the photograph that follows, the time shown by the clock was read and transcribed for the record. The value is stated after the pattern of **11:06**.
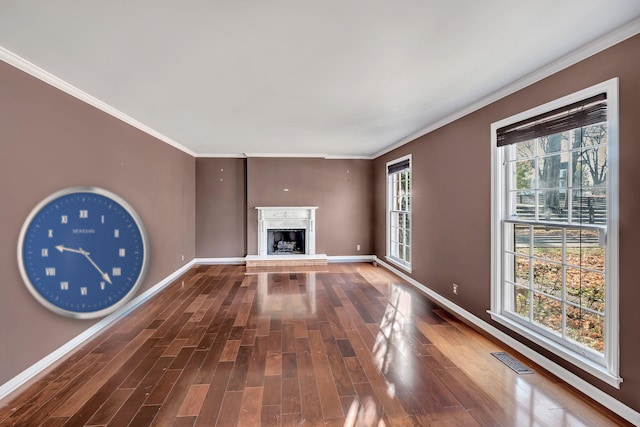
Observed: **9:23**
